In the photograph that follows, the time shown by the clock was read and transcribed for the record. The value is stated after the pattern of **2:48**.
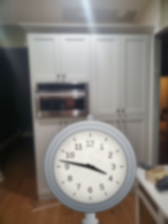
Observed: **3:47**
